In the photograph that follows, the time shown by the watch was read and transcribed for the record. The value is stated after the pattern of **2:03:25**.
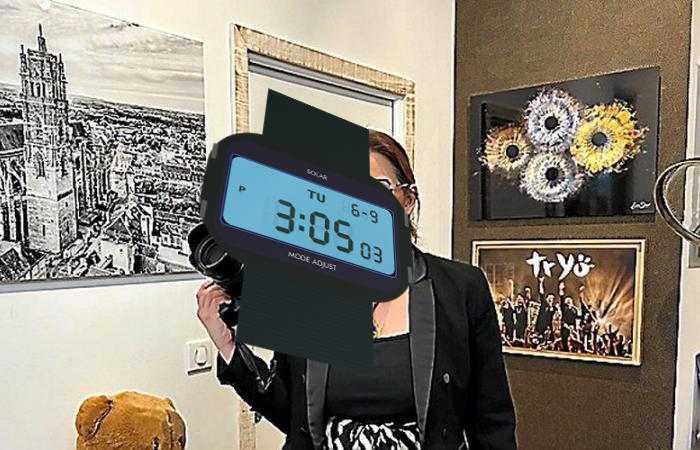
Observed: **3:05:03**
